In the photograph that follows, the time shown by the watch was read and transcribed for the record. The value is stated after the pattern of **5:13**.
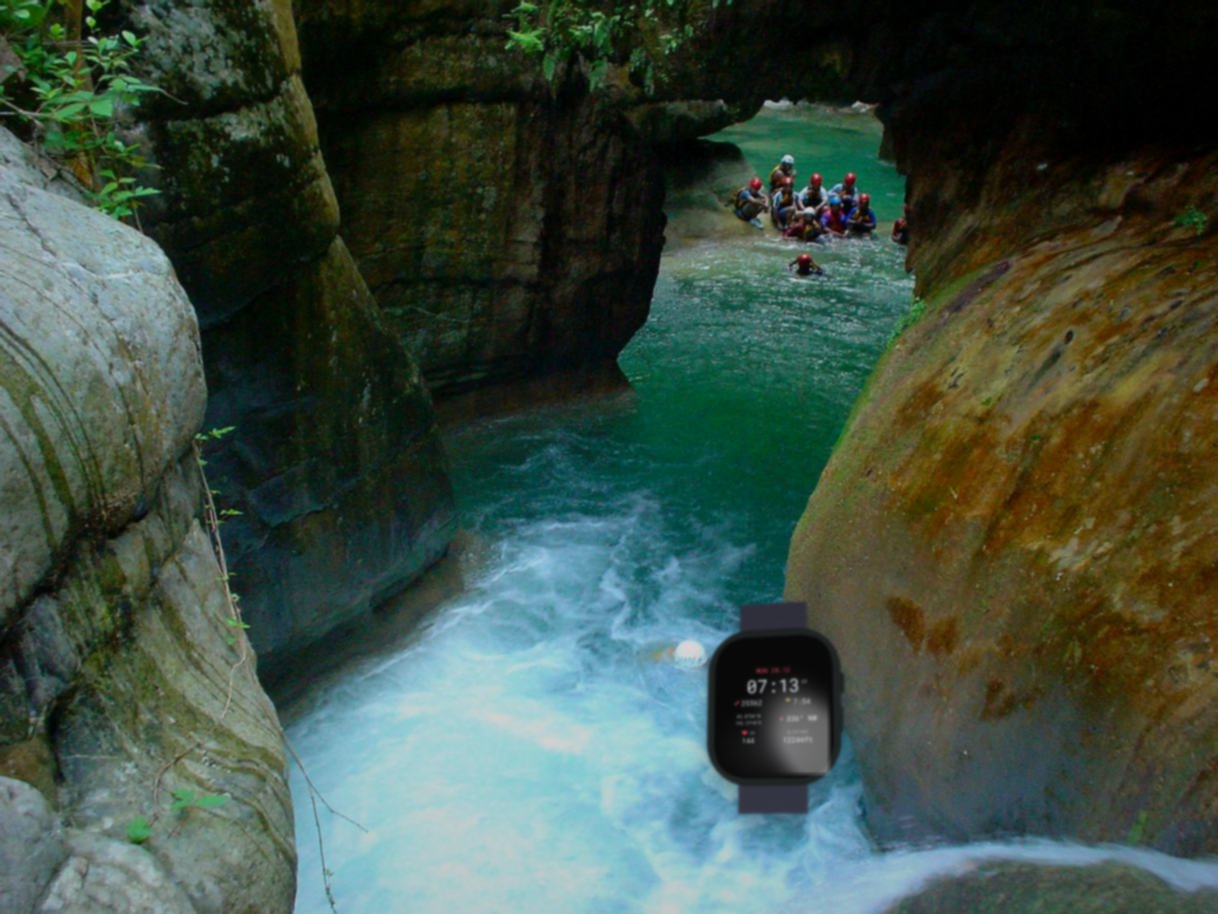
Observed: **7:13**
